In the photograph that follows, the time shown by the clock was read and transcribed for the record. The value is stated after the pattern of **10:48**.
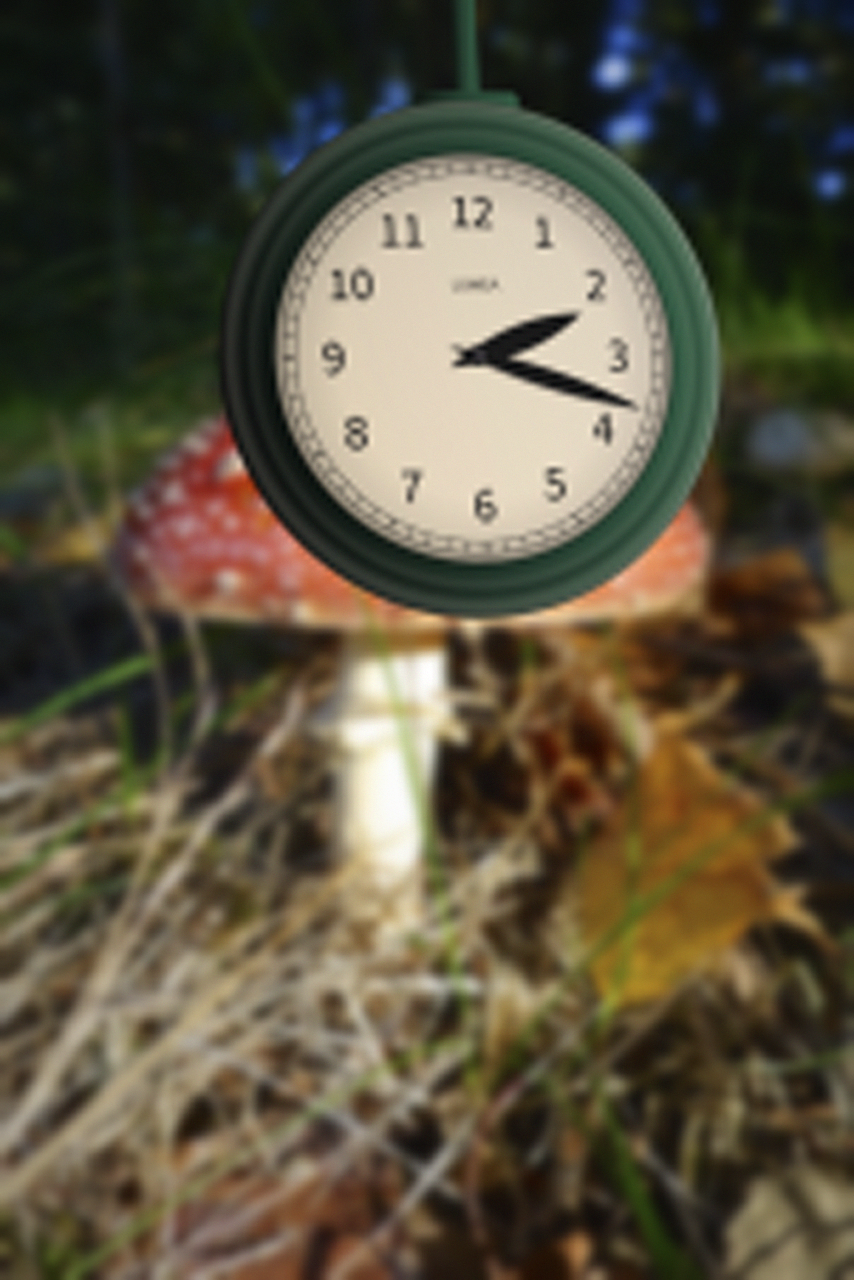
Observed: **2:18**
